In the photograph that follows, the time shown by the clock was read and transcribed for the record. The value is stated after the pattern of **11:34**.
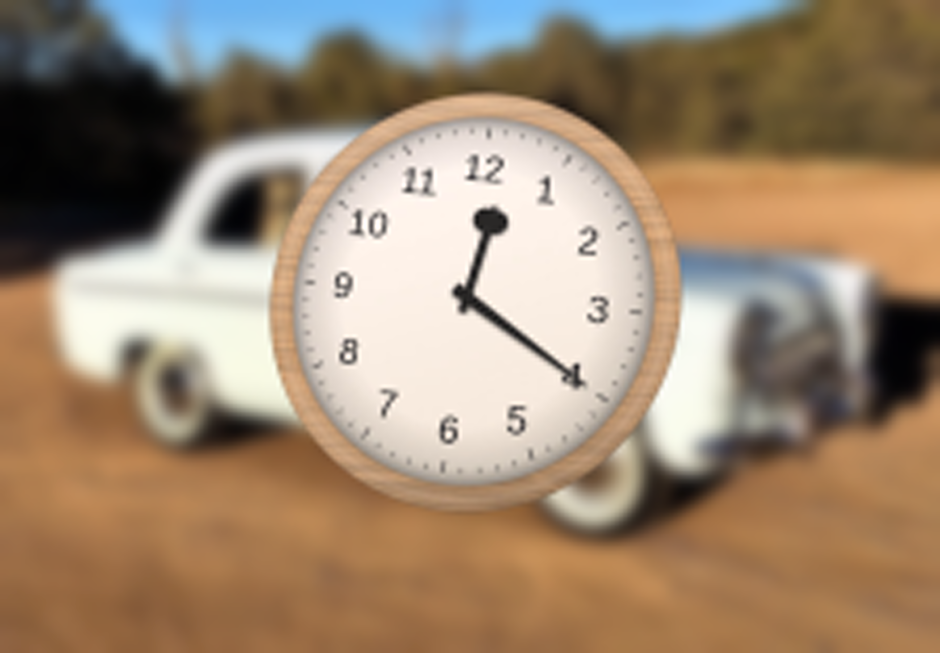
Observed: **12:20**
